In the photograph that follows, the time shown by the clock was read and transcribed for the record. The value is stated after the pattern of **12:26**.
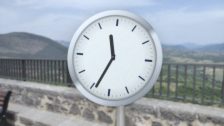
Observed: **11:34**
